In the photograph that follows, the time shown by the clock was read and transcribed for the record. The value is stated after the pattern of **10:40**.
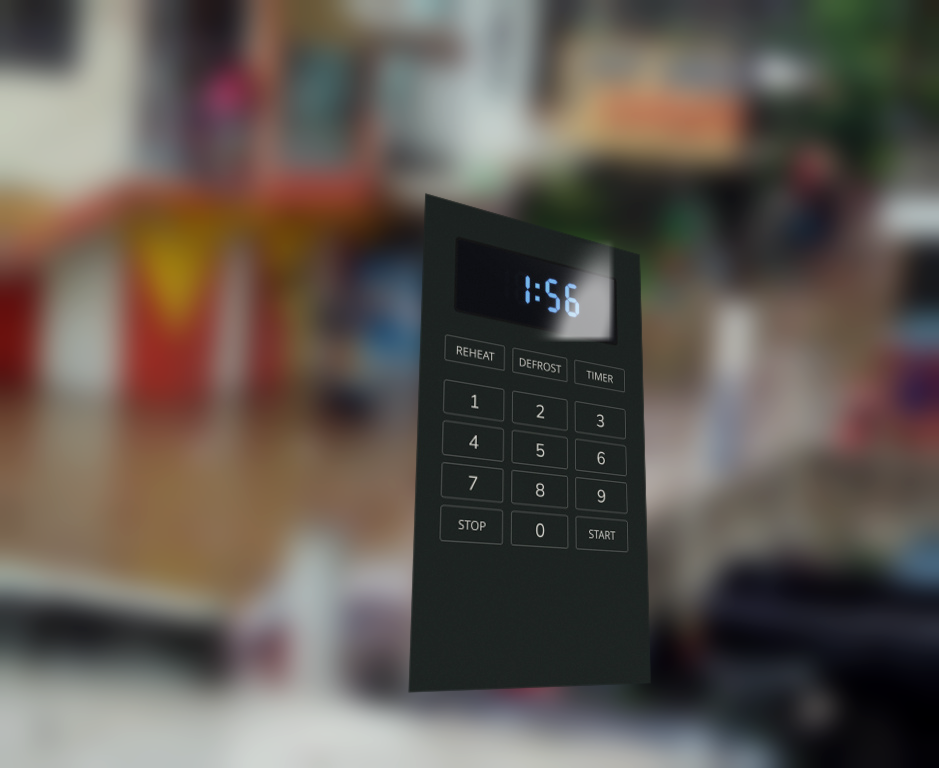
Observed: **1:56**
